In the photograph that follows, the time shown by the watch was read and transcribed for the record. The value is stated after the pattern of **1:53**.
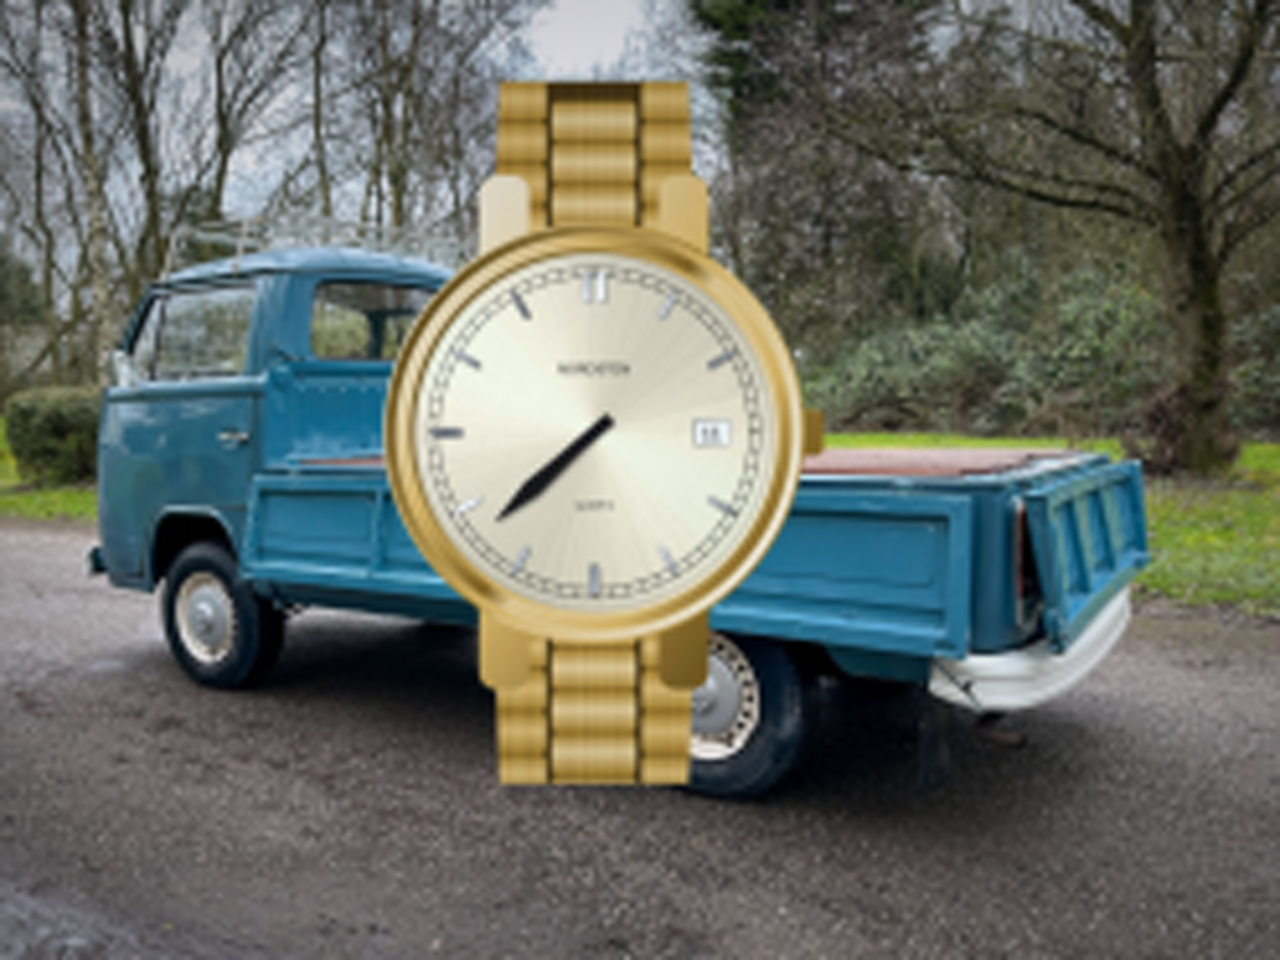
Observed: **7:38**
